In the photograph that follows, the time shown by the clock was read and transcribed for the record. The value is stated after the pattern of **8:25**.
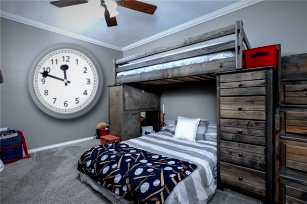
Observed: **11:48**
